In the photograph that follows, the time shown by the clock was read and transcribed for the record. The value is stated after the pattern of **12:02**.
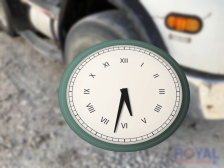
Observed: **5:32**
